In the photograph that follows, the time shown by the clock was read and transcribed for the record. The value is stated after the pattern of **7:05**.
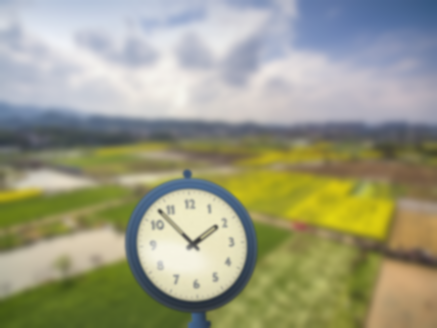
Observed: **1:53**
